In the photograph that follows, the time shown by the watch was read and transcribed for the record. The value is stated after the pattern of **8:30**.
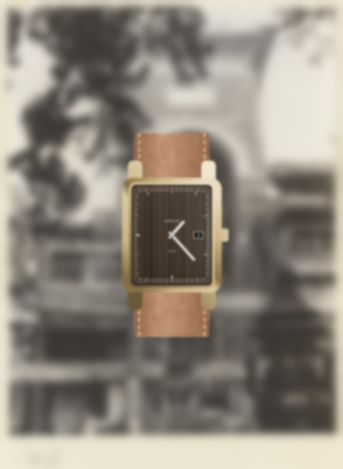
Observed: **1:23**
